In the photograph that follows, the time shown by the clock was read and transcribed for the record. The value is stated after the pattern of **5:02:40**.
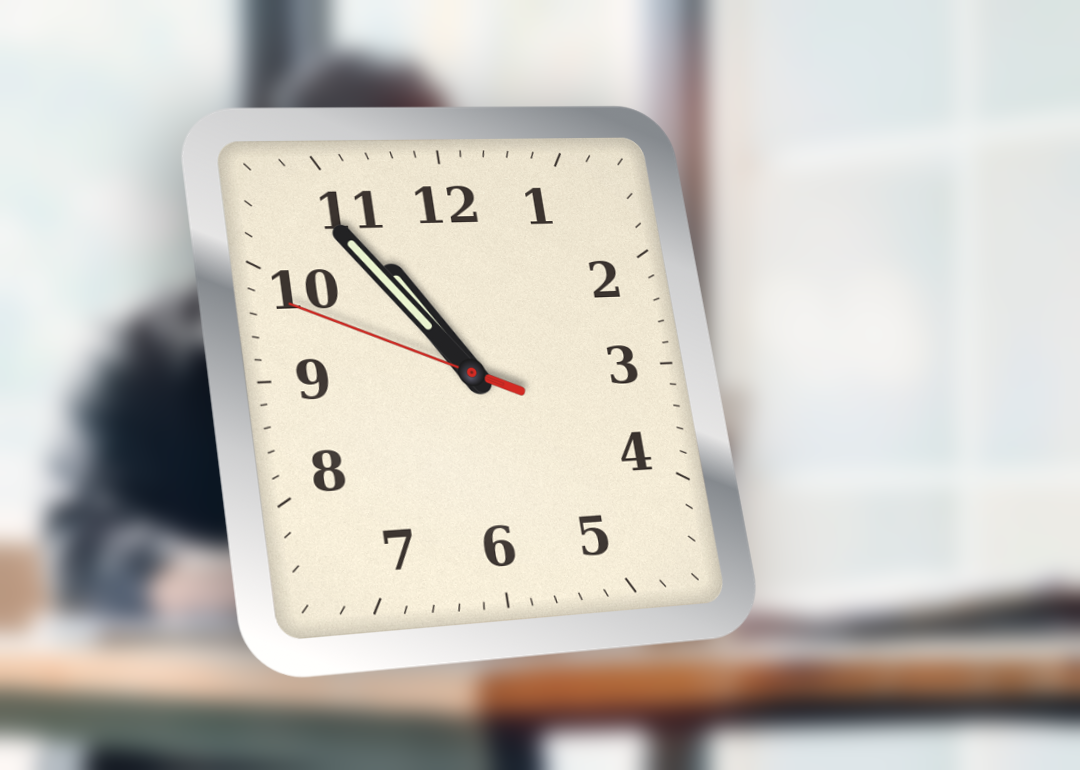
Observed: **10:53:49**
